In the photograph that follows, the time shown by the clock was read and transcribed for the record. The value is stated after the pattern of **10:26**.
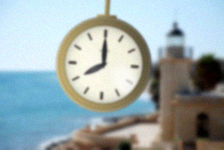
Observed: **8:00**
